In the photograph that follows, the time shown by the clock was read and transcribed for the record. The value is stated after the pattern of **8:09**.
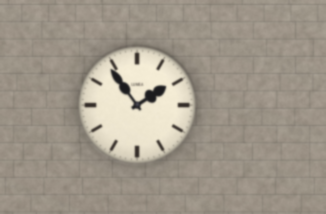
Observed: **1:54**
